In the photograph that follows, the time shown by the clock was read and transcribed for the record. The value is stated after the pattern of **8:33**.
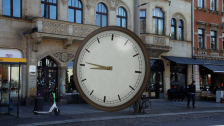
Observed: **8:46**
